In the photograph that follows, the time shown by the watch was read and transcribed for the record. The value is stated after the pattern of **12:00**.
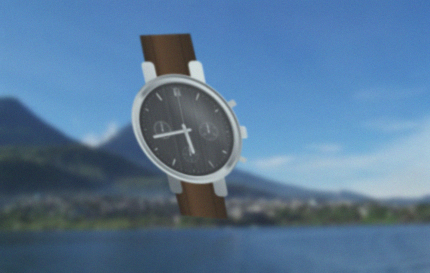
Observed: **5:43**
